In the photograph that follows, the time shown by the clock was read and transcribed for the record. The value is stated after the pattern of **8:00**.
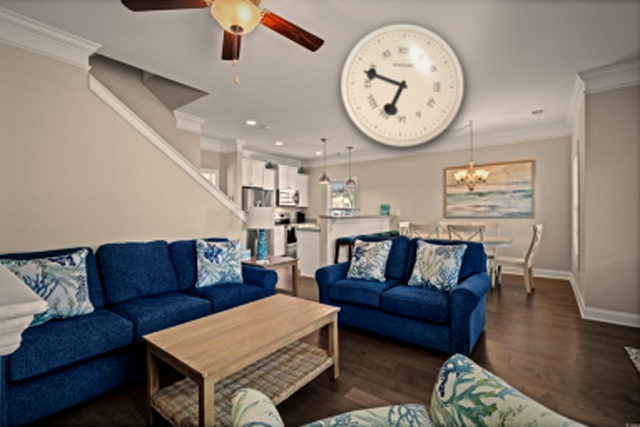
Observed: **6:48**
